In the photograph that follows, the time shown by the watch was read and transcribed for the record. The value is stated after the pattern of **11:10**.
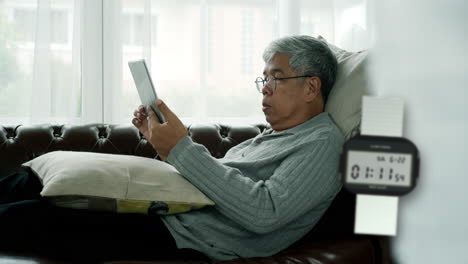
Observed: **1:11**
